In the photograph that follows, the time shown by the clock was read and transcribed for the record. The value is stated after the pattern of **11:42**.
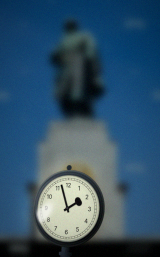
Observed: **1:57**
